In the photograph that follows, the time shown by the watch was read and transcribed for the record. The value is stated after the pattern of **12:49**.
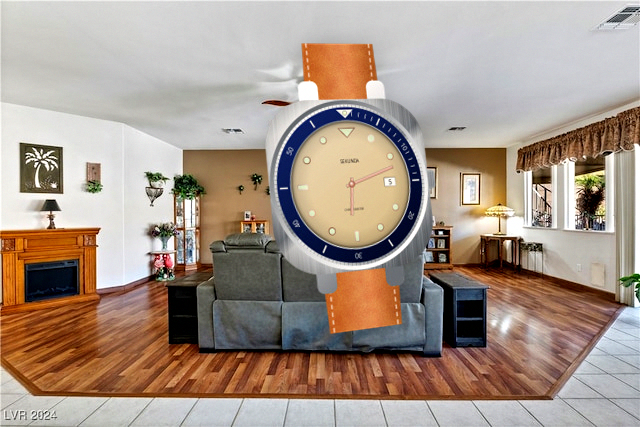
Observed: **6:12**
